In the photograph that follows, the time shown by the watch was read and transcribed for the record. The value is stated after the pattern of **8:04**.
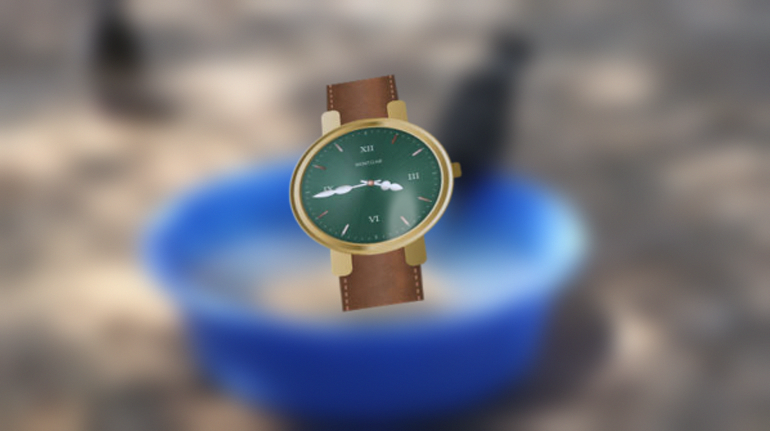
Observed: **3:44**
